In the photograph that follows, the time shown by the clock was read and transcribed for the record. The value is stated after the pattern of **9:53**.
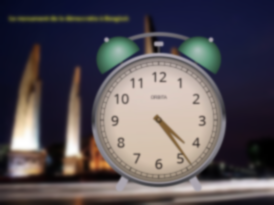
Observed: **4:24**
